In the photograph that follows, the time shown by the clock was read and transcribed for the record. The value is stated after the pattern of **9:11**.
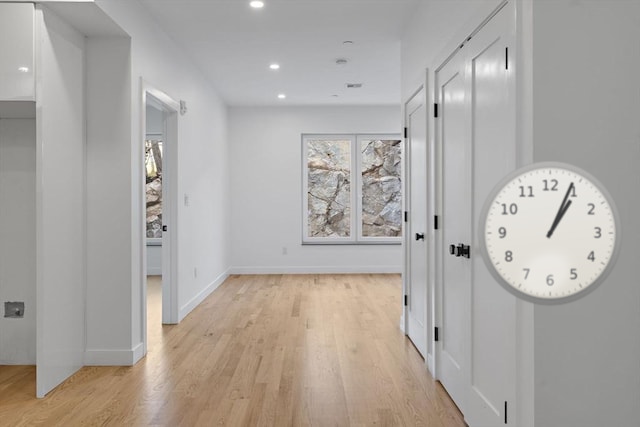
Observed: **1:04**
